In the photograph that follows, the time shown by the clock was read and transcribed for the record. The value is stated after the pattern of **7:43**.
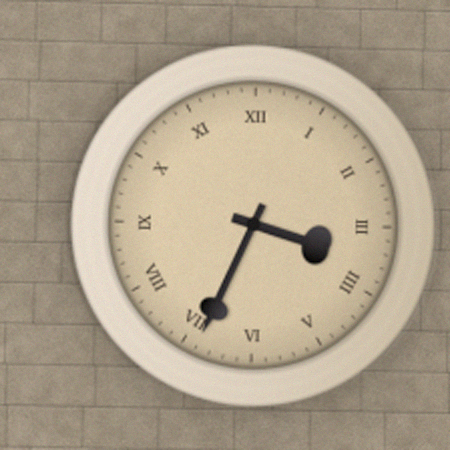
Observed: **3:34**
